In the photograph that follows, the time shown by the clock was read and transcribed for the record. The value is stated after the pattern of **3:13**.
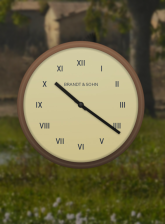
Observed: **10:21**
